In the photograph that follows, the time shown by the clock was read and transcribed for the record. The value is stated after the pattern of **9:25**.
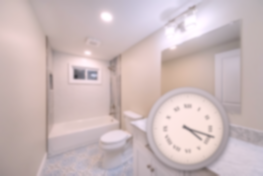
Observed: **4:18**
